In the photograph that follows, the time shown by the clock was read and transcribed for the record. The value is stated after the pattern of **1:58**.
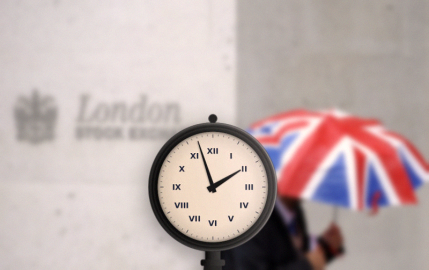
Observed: **1:57**
